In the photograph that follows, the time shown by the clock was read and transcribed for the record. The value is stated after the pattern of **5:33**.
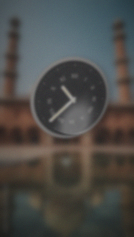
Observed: **10:38**
